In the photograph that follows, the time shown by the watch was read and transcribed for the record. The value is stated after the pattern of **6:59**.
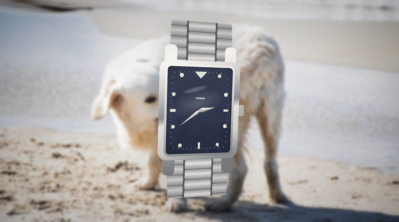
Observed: **2:39**
